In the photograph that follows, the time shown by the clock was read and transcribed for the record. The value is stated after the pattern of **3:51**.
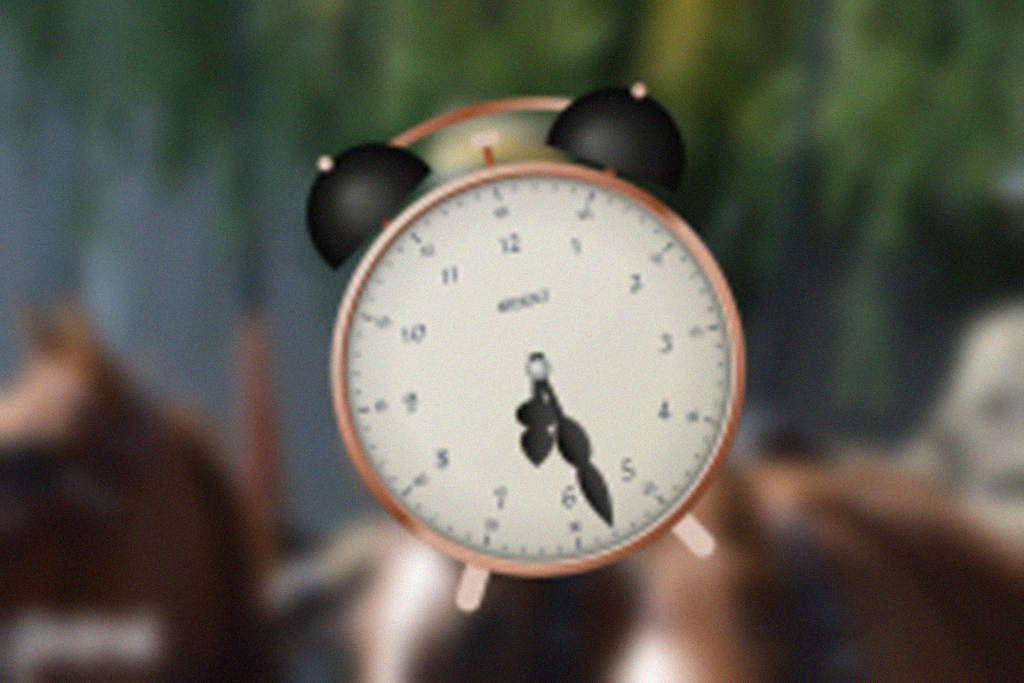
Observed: **6:28**
